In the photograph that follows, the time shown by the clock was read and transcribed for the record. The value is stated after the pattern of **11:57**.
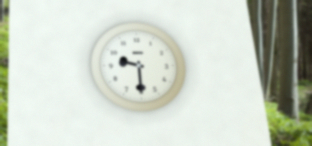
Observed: **9:30**
